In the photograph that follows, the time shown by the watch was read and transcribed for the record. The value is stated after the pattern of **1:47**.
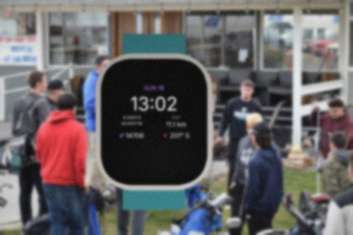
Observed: **13:02**
